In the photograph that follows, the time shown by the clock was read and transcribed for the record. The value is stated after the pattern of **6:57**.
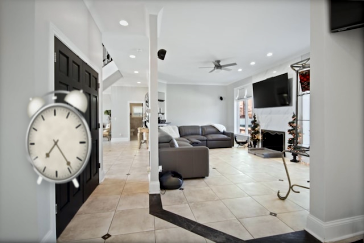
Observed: **7:24**
